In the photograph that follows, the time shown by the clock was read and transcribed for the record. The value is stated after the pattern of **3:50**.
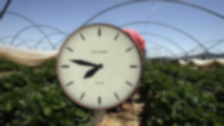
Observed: **7:47**
